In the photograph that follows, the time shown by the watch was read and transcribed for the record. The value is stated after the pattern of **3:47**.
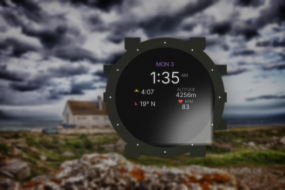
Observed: **1:35**
